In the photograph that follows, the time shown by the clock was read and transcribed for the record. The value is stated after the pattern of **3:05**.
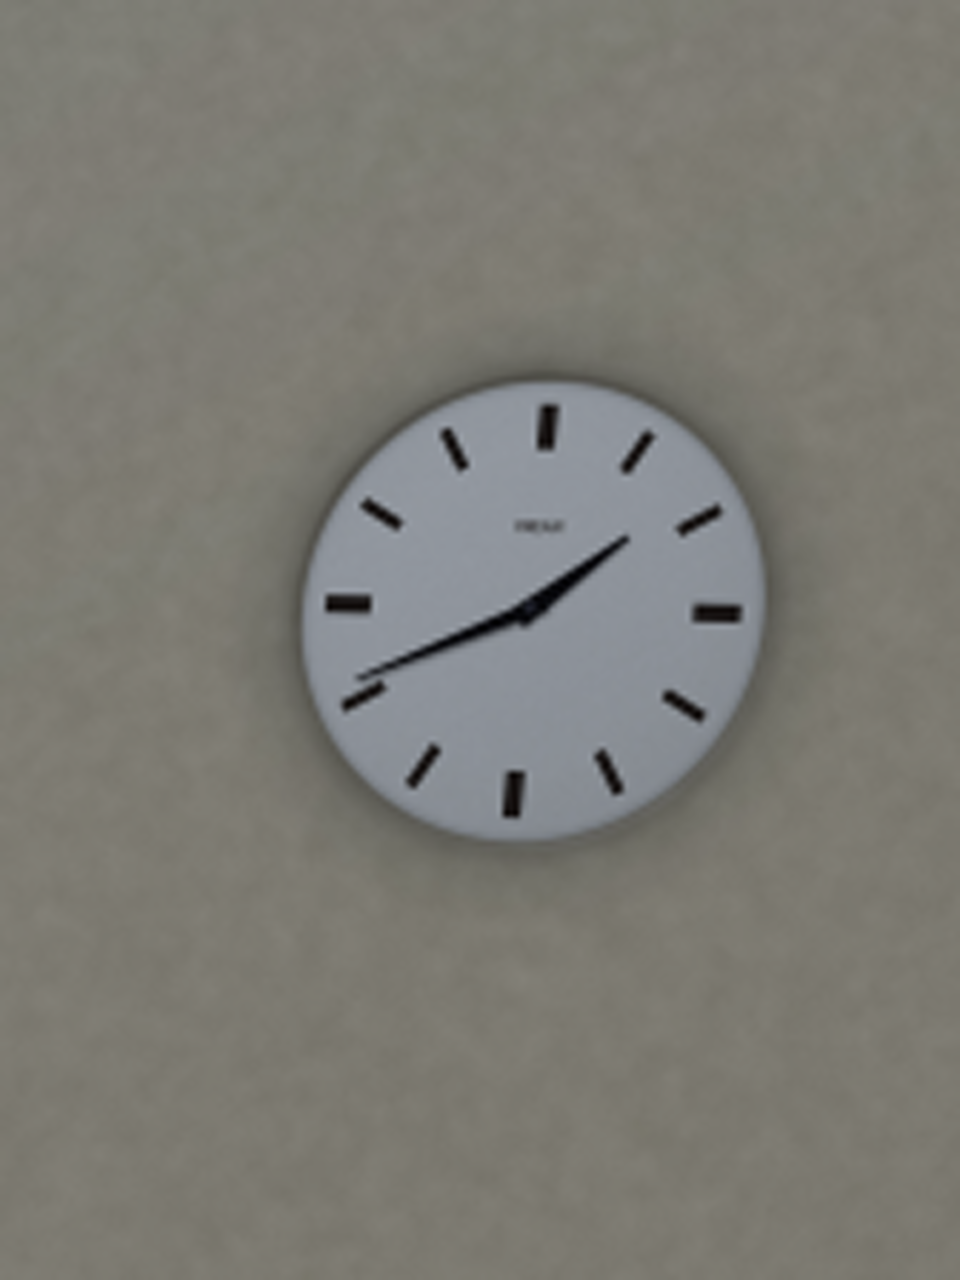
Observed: **1:41**
